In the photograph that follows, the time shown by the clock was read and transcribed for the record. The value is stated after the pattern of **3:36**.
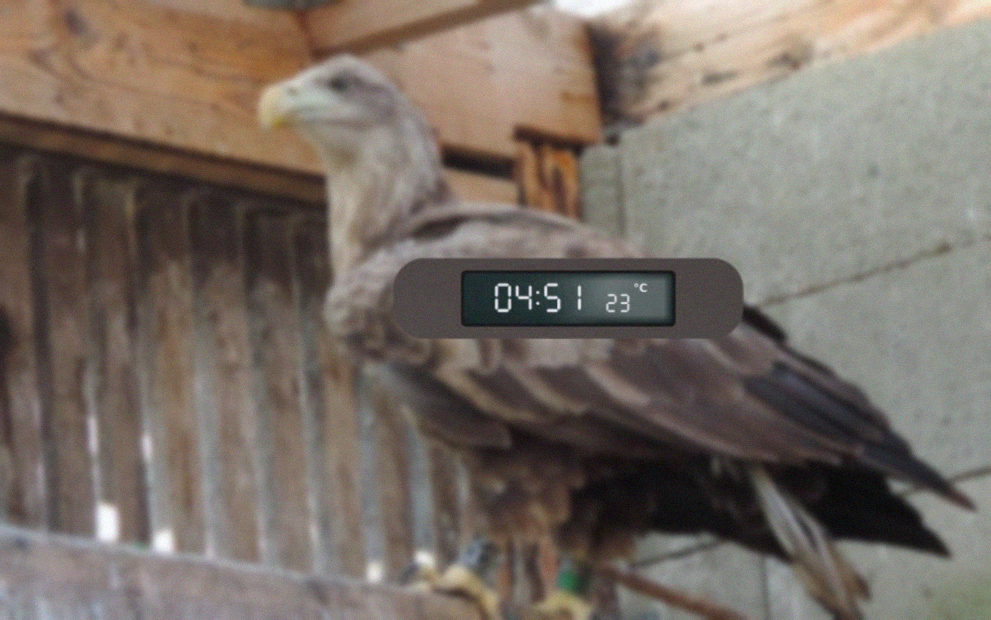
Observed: **4:51**
